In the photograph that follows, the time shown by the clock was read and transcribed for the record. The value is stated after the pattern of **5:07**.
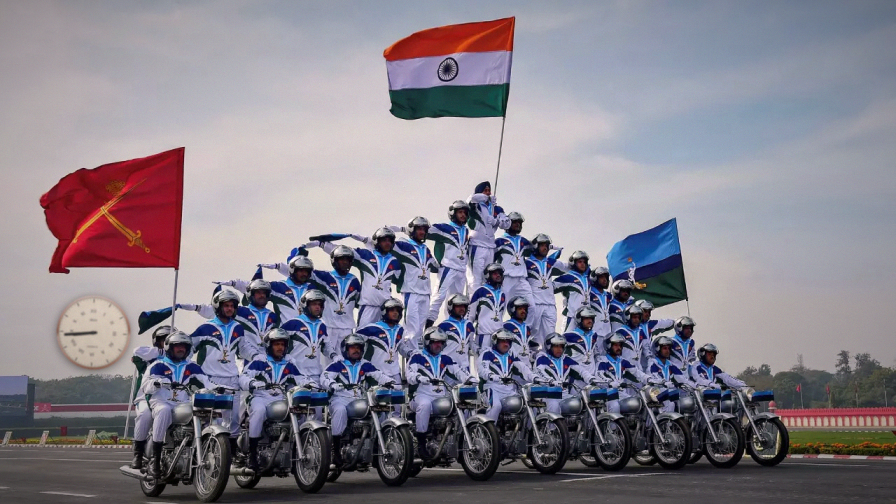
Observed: **8:44**
